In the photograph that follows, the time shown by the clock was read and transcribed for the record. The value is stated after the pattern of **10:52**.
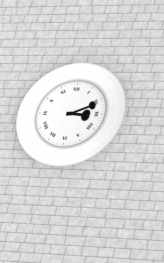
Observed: **3:11**
